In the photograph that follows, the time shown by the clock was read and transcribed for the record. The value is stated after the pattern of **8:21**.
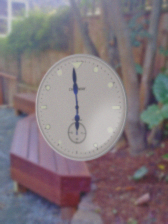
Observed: **5:59**
